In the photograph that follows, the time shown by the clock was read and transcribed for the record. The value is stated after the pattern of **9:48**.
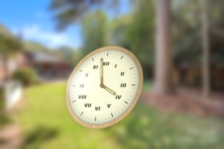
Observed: **3:58**
